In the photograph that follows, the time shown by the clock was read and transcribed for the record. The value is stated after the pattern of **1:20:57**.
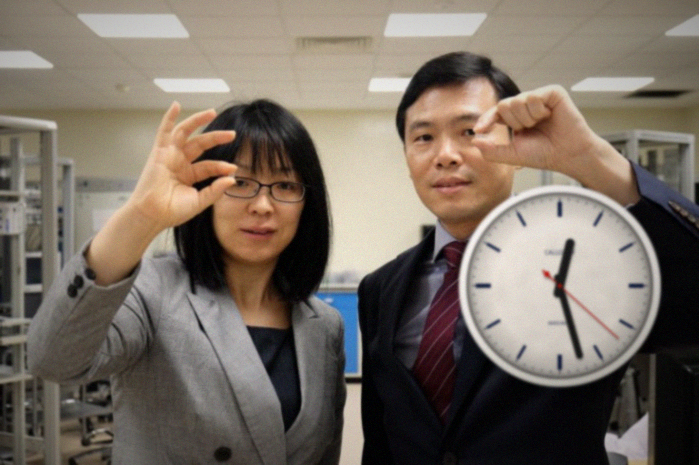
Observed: **12:27:22**
